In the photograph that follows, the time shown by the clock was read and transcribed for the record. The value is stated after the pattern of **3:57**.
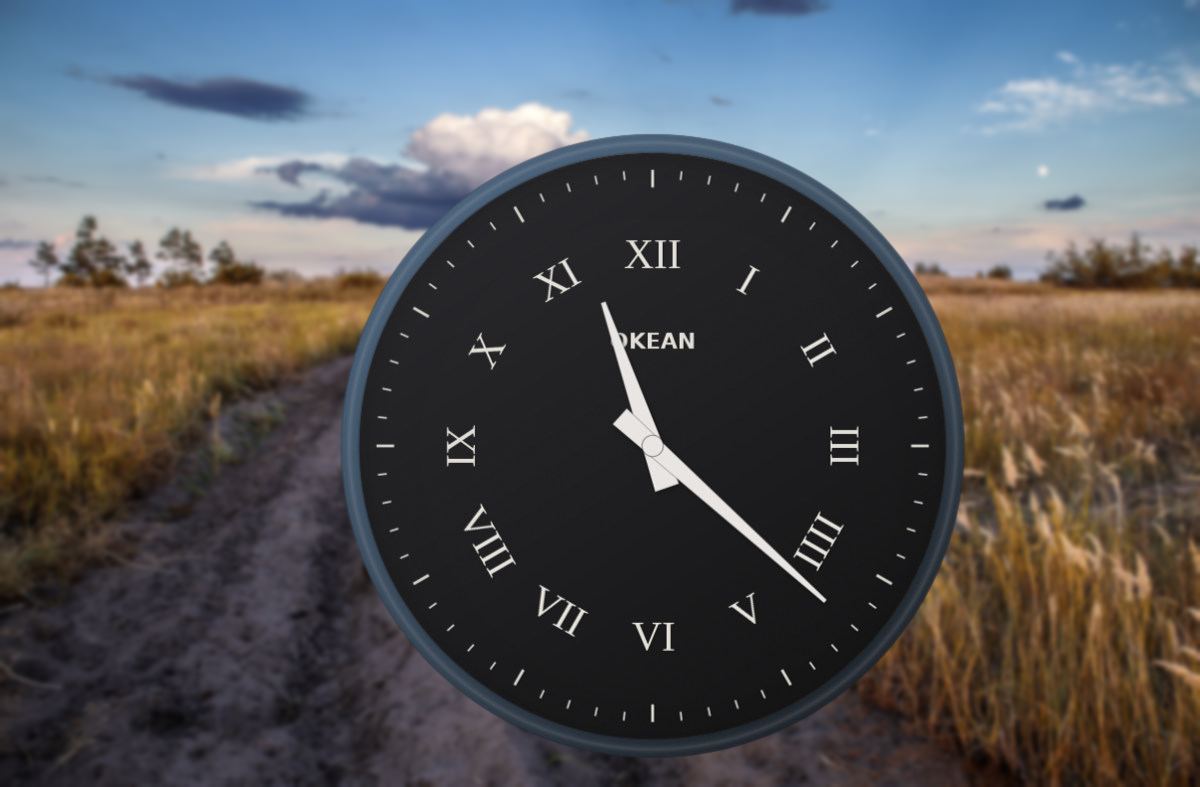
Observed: **11:22**
